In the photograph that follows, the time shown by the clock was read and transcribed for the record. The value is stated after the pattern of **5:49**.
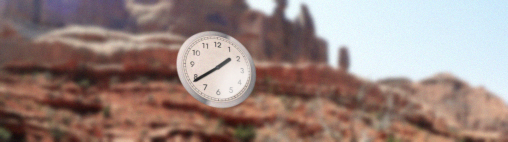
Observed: **1:39**
